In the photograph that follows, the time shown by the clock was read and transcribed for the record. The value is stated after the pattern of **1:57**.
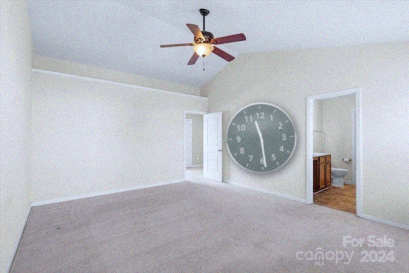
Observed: **11:29**
